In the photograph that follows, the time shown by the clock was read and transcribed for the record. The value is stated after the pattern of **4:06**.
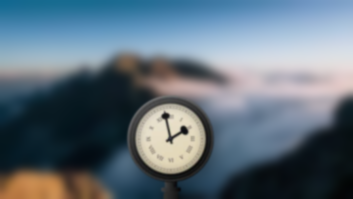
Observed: **1:58**
